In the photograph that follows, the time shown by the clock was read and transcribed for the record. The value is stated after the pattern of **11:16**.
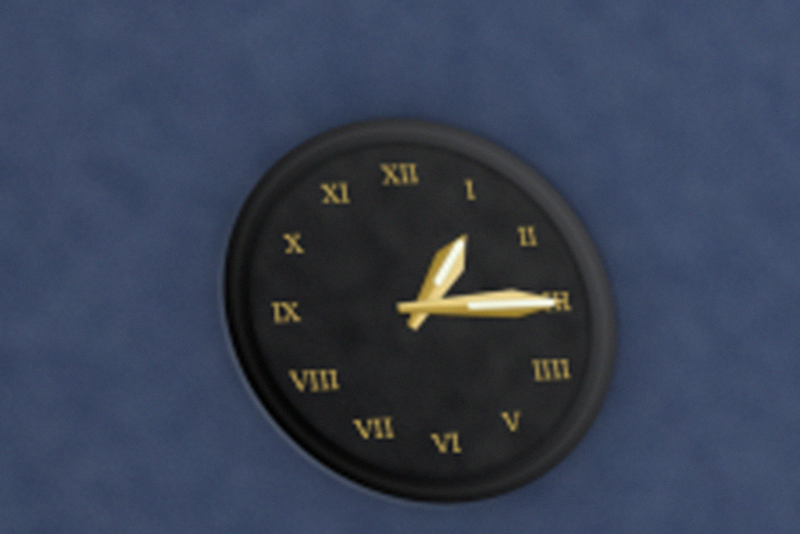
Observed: **1:15**
